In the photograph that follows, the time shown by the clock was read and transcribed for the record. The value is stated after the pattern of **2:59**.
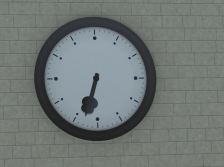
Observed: **6:33**
